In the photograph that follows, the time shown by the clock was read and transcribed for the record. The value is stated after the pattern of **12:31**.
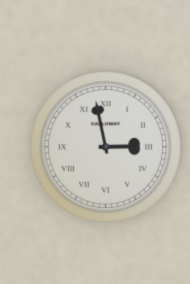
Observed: **2:58**
